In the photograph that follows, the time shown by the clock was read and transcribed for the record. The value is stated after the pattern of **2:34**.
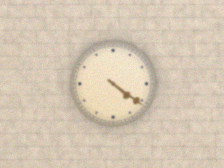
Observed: **4:21**
